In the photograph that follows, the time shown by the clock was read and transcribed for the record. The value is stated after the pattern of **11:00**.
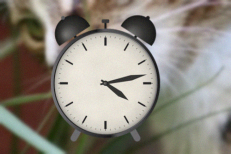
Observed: **4:13**
